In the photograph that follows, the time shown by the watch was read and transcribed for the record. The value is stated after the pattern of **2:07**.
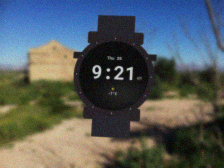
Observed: **9:21**
